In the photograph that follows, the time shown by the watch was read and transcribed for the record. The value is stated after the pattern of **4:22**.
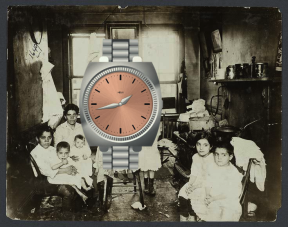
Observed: **1:43**
